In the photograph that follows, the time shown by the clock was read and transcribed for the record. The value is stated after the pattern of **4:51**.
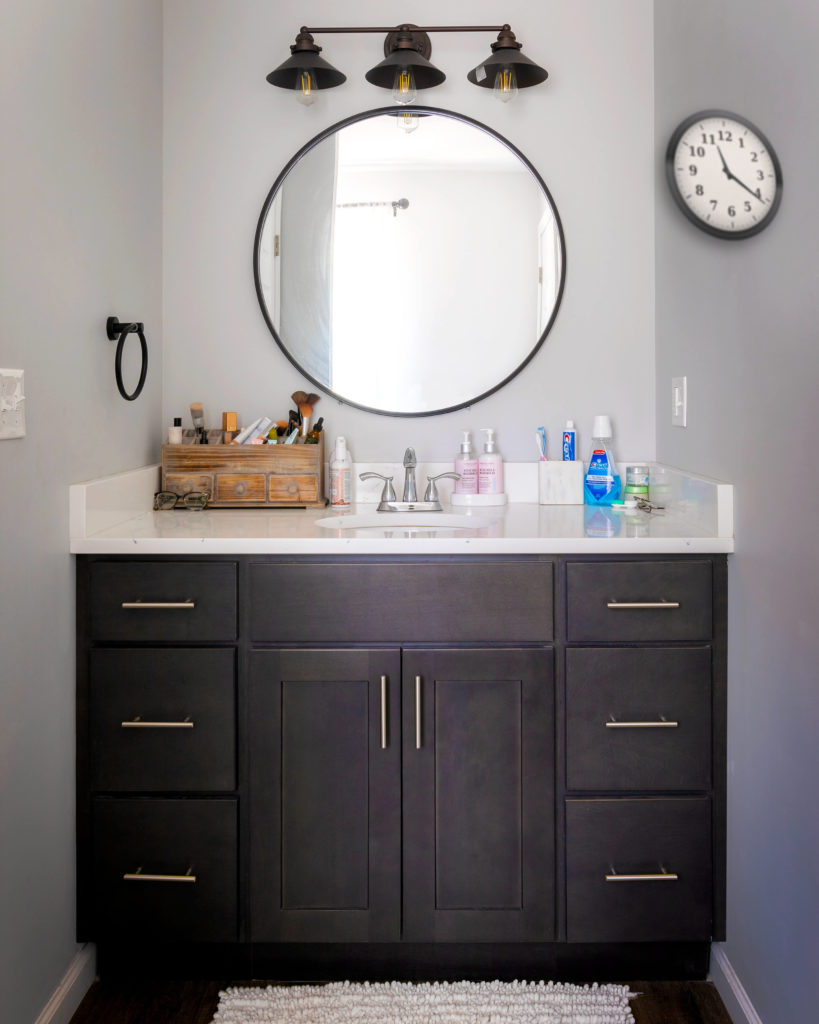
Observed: **11:21**
